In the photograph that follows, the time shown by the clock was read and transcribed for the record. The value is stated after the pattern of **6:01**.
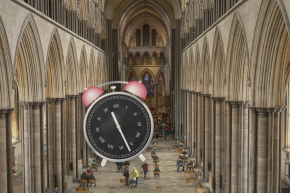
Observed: **11:27**
